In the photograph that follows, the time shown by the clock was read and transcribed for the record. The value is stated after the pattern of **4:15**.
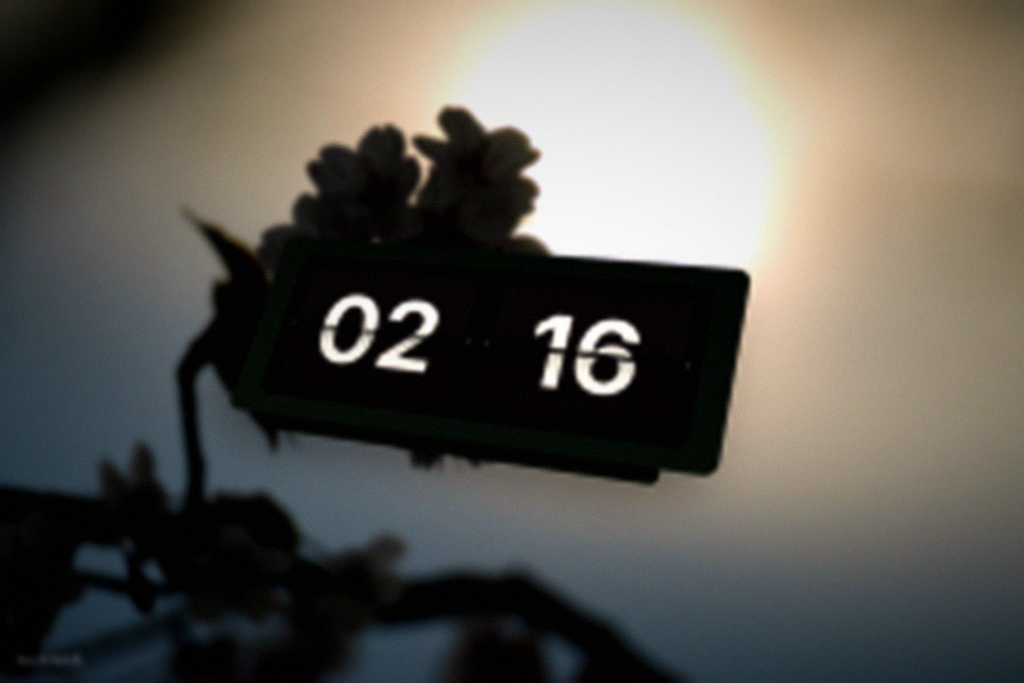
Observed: **2:16**
